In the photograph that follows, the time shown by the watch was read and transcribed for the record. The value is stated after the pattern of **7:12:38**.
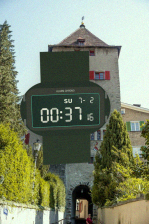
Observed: **0:37:16**
